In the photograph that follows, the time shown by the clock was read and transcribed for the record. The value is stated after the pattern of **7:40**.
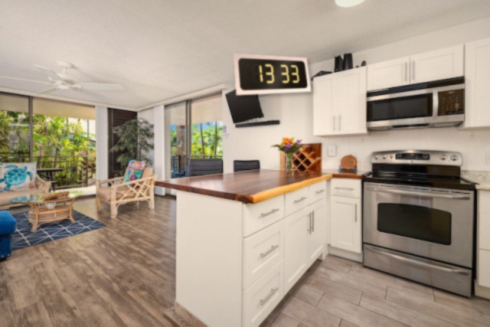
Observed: **13:33**
